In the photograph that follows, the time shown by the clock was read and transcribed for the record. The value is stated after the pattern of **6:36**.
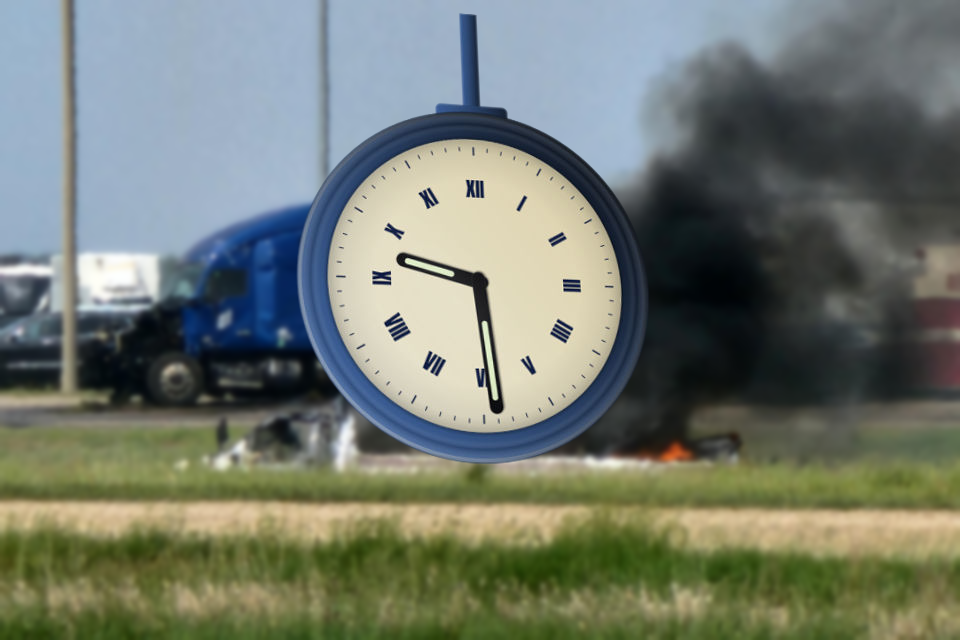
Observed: **9:29**
